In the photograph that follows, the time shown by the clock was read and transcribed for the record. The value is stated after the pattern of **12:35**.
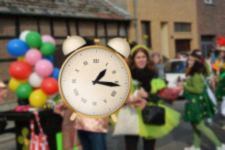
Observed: **1:16**
